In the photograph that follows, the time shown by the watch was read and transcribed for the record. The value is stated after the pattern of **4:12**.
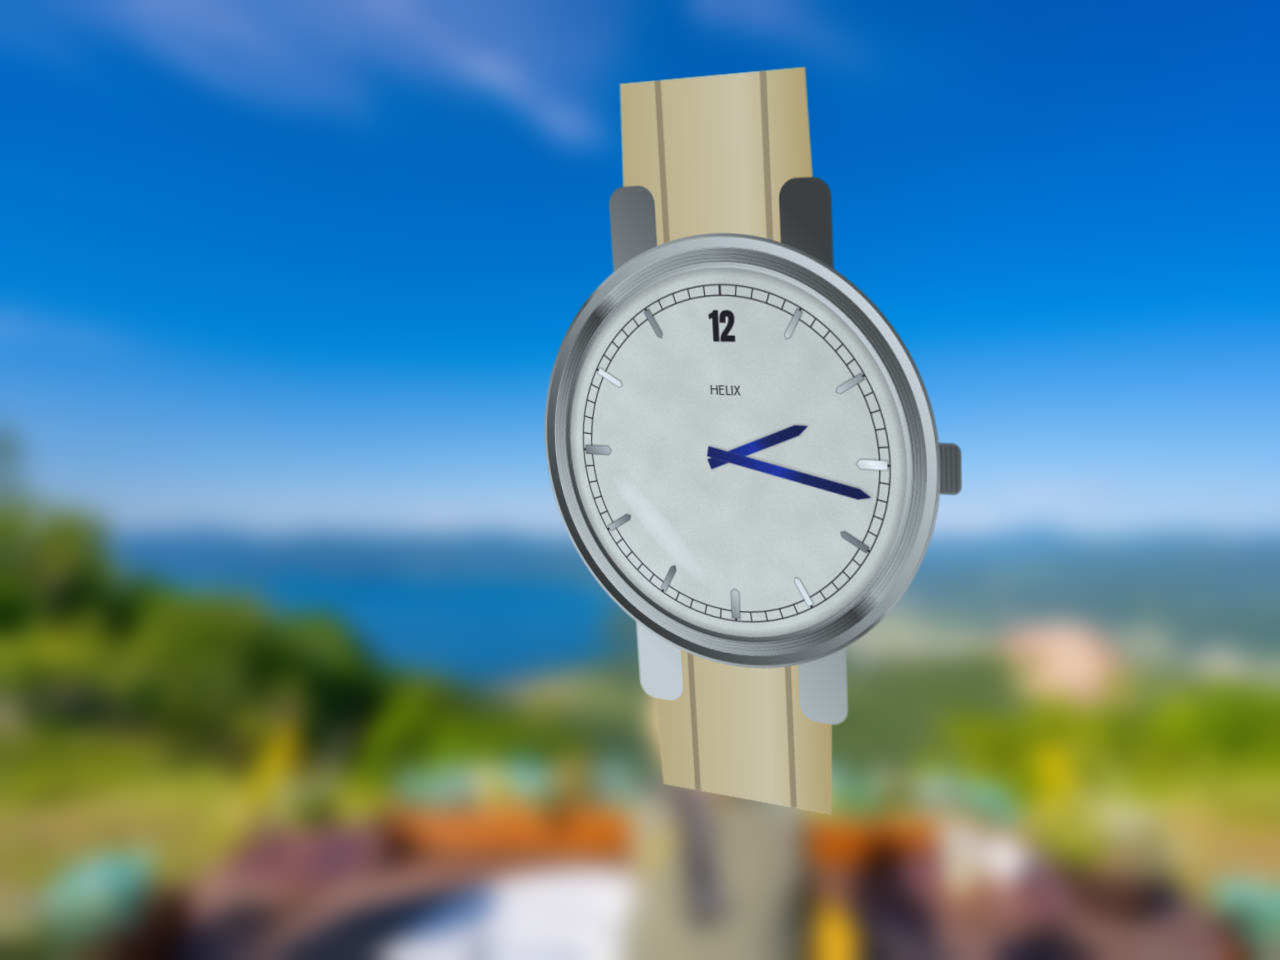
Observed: **2:17**
